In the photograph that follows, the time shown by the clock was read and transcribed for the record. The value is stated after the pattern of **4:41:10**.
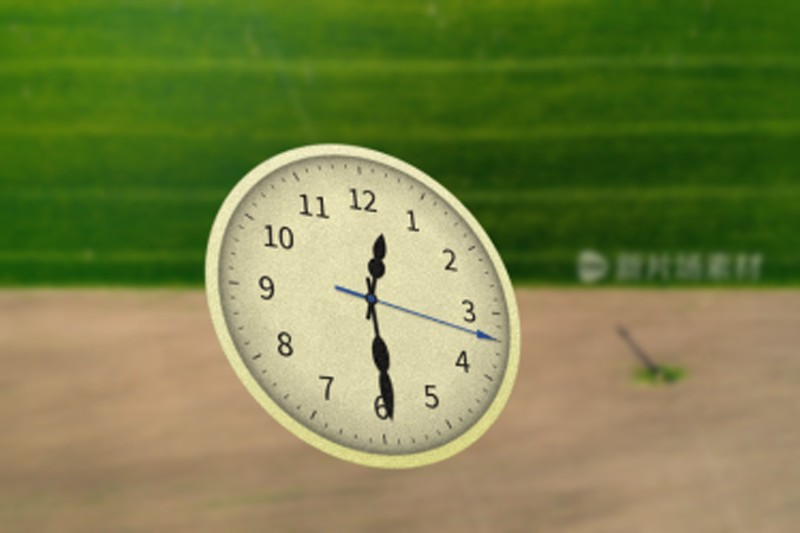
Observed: **12:29:17**
